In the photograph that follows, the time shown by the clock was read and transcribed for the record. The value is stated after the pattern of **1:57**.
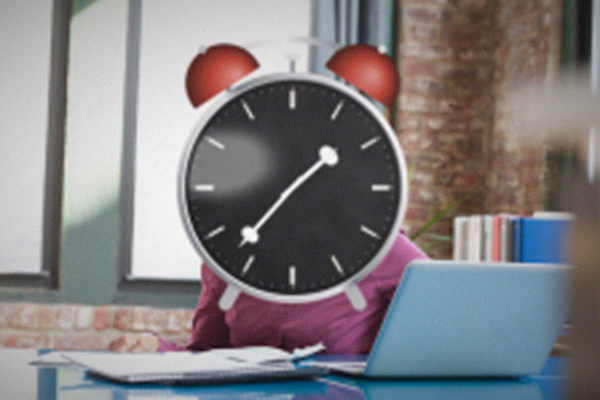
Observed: **1:37**
